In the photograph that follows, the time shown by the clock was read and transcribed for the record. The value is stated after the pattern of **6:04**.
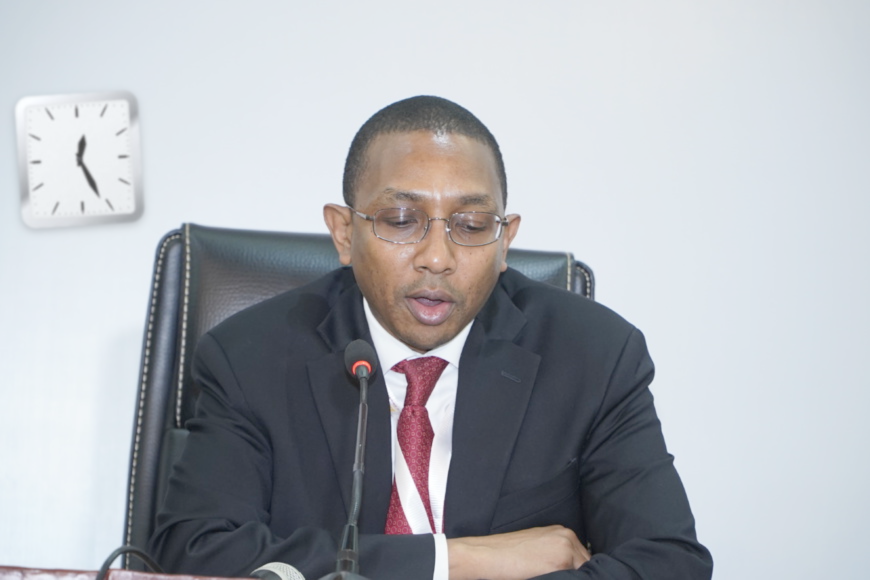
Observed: **12:26**
